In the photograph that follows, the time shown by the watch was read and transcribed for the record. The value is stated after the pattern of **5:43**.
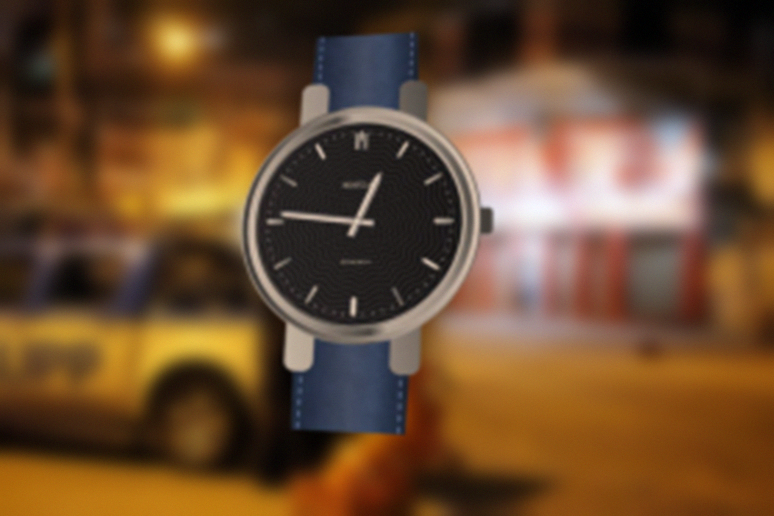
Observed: **12:46**
